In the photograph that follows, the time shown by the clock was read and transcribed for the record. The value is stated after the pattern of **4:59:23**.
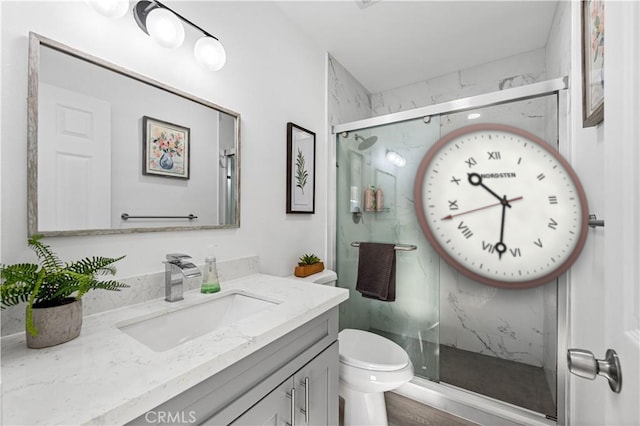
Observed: **10:32:43**
